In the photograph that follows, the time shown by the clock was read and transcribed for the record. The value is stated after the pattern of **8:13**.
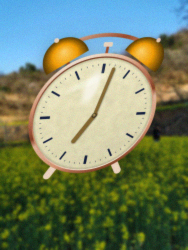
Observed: **7:02**
